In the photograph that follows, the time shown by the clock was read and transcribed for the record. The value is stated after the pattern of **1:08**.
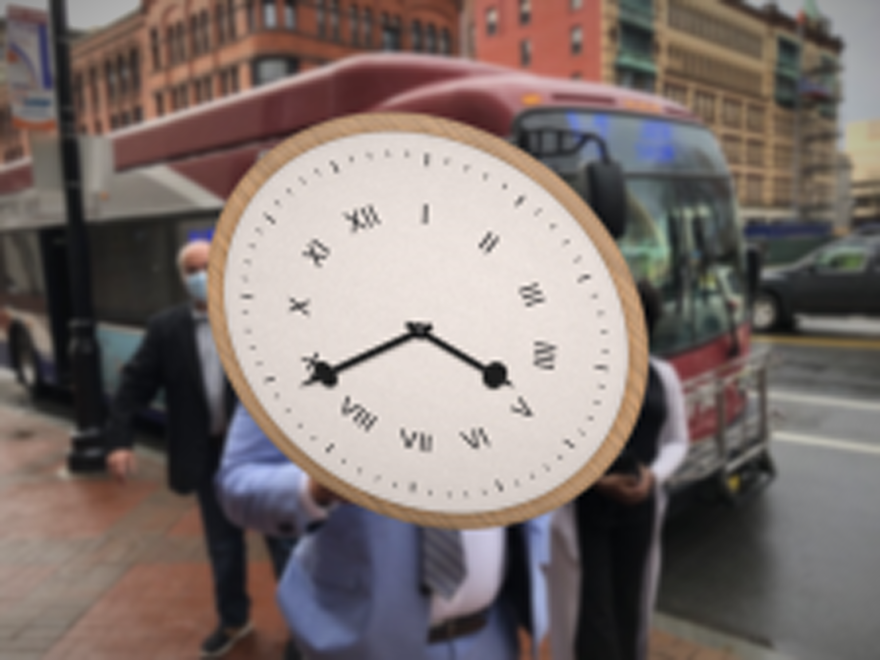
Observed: **4:44**
